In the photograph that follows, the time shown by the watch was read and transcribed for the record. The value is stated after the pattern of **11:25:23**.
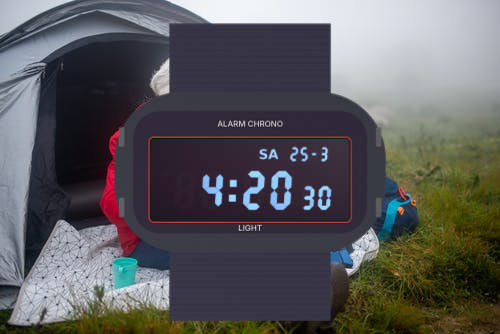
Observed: **4:20:30**
